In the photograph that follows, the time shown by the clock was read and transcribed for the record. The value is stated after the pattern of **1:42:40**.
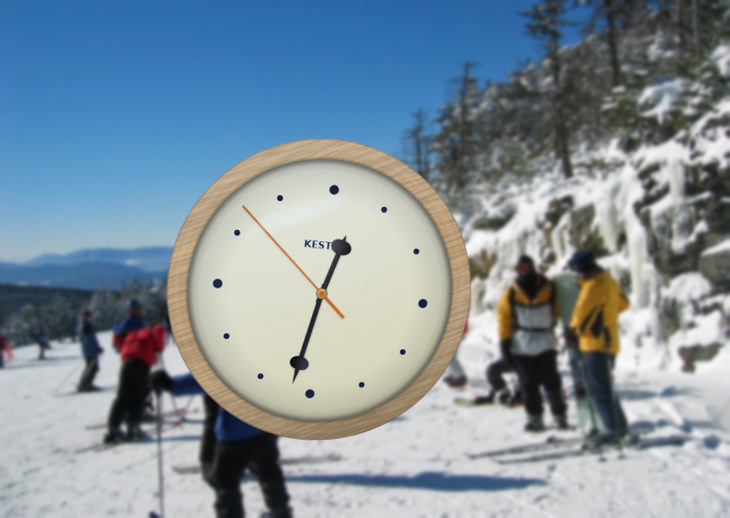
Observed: **12:31:52**
